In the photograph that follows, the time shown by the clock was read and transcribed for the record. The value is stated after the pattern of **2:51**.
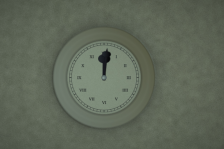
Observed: **12:01**
